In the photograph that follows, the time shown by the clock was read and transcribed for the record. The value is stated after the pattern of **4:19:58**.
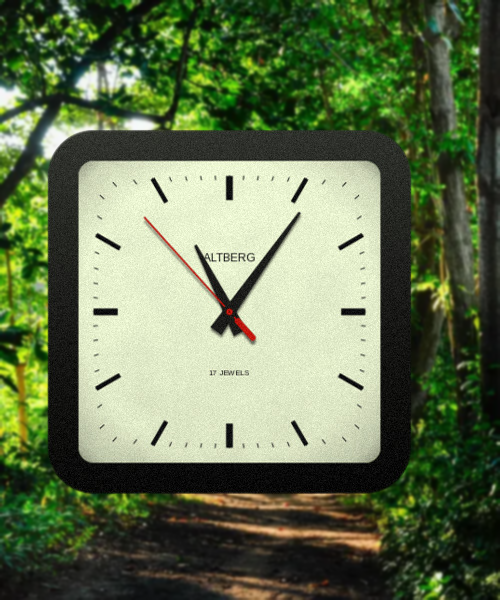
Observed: **11:05:53**
